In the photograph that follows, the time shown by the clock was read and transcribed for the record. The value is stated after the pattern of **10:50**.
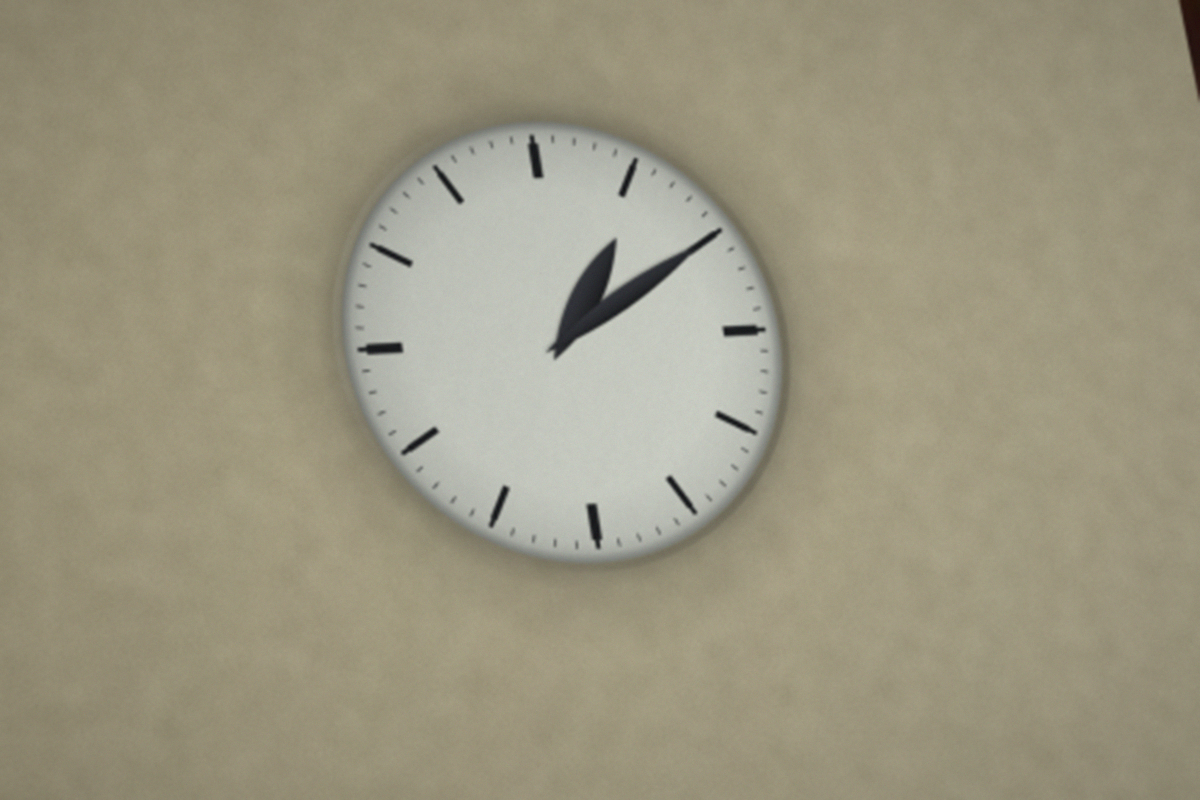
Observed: **1:10**
